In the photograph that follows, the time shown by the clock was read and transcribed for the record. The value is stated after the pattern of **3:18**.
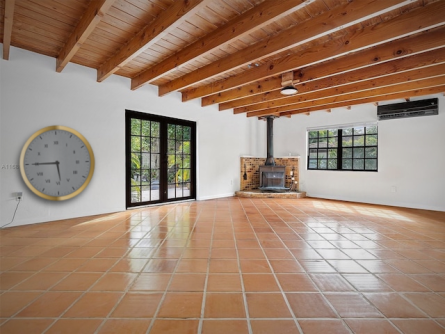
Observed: **5:45**
